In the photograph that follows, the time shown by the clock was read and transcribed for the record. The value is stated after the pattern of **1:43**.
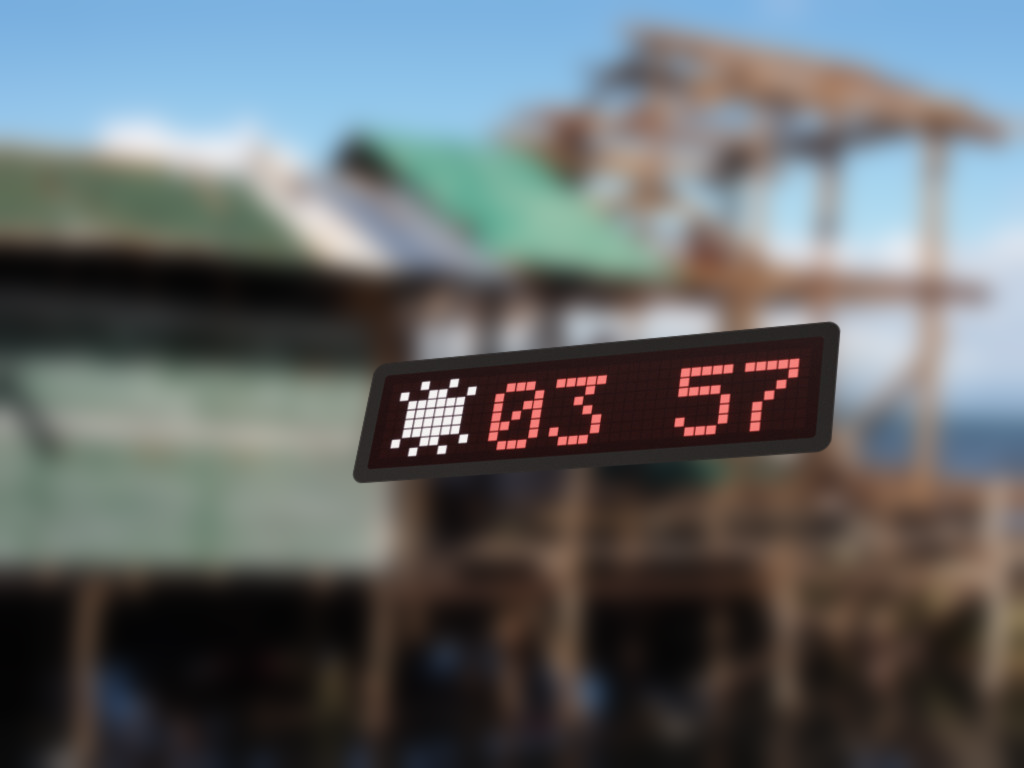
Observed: **3:57**
